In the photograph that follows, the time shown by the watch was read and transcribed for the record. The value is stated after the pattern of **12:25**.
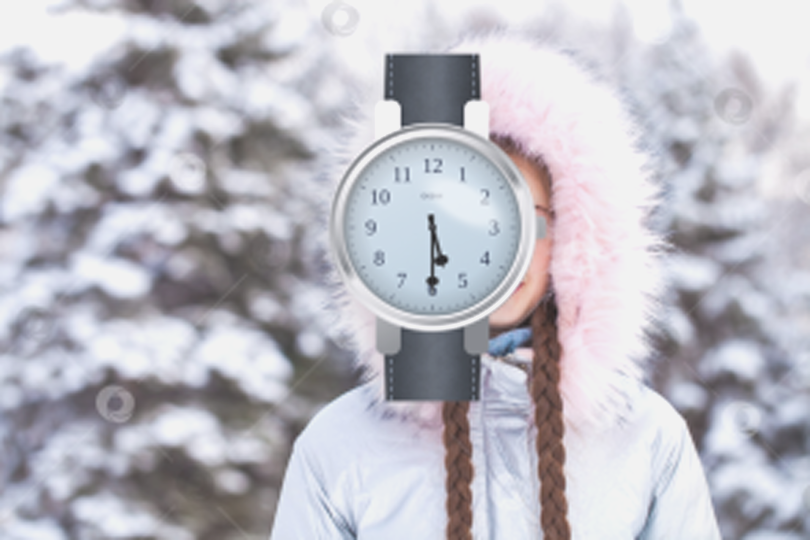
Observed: **5:30**
